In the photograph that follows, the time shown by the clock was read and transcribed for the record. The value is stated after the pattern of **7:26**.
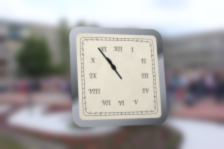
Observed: **10:54**
